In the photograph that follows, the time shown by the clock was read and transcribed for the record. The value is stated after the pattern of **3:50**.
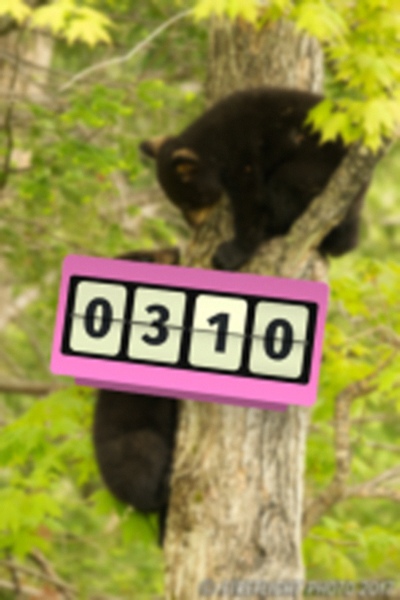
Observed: **3:10**
